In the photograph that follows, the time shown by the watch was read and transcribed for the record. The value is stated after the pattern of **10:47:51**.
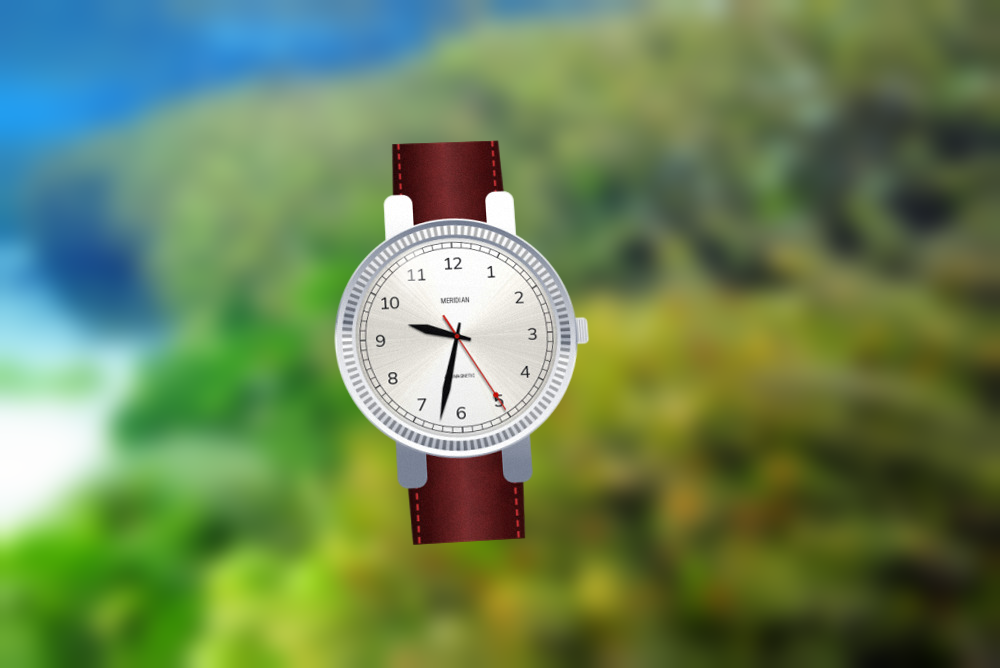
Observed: **9:32:25**
